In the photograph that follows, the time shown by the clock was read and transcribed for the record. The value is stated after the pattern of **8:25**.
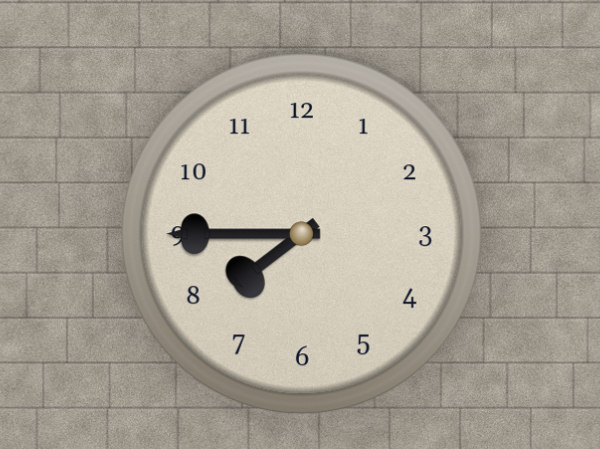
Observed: **7:45**
